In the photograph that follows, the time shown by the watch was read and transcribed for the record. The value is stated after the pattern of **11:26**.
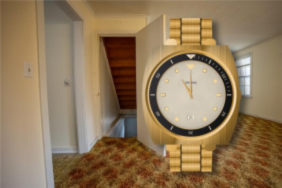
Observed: **11:00**
